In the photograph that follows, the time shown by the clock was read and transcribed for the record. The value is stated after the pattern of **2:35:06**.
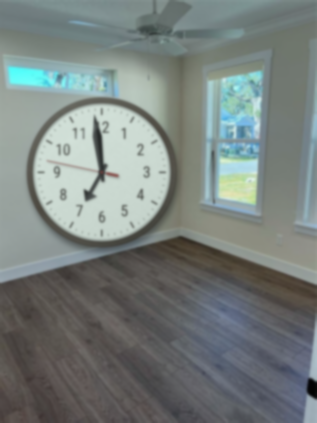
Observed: **6:58:47**
